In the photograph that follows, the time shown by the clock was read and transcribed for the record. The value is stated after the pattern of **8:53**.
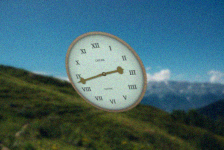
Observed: **2:43**
